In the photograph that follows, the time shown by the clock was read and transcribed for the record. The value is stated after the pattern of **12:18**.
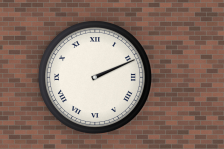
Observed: **2:11**
